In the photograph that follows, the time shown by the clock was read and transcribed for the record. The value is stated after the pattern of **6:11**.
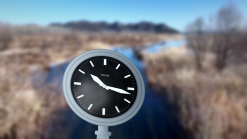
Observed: **10:17**
